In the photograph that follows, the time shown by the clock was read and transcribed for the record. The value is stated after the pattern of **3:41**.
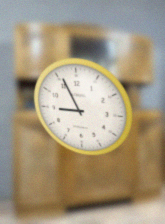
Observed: **8:56**
